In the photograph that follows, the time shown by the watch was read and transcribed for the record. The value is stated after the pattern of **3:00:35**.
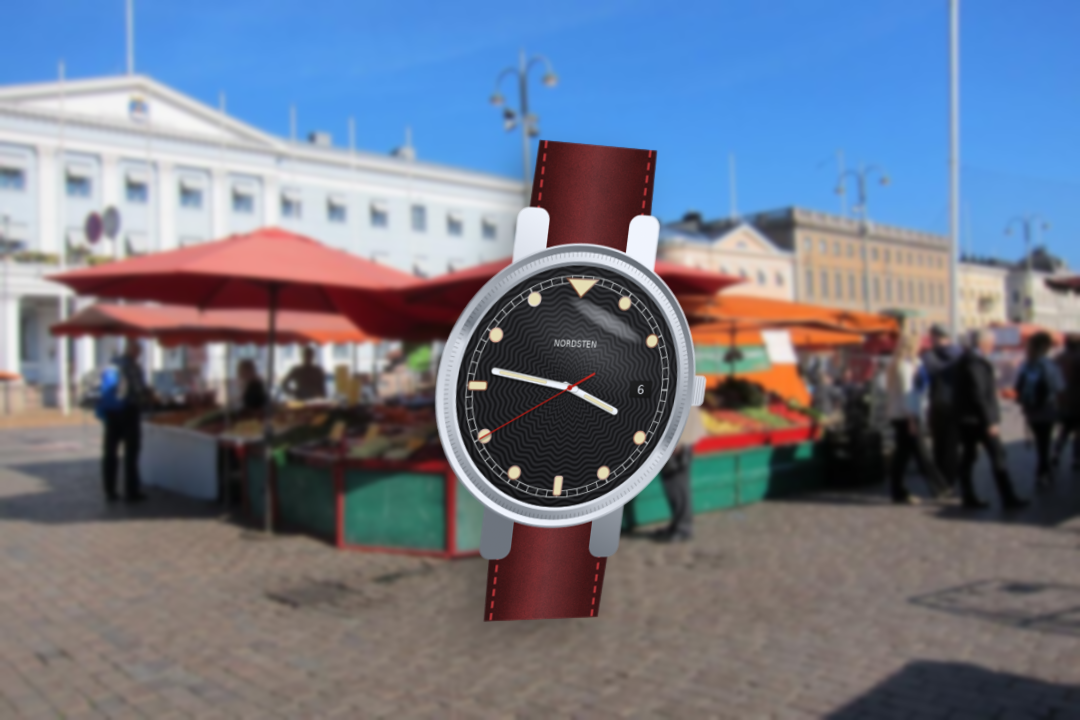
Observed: **3:46:40**
